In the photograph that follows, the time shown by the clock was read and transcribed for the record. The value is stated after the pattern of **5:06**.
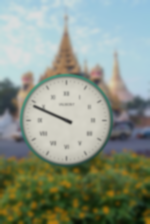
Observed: **9:49**
